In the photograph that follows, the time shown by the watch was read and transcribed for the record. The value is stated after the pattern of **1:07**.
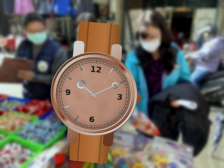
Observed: **10:10**
